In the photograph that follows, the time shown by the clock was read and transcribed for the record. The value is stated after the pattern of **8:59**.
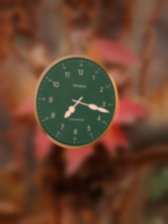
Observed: **7:17**
